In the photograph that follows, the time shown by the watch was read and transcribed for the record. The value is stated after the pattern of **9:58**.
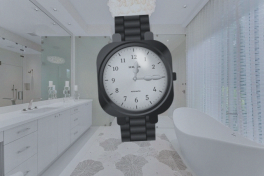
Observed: **12:15**
